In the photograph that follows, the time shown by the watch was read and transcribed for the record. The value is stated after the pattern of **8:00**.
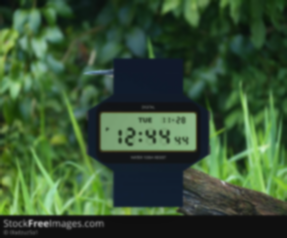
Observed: **12:44**
